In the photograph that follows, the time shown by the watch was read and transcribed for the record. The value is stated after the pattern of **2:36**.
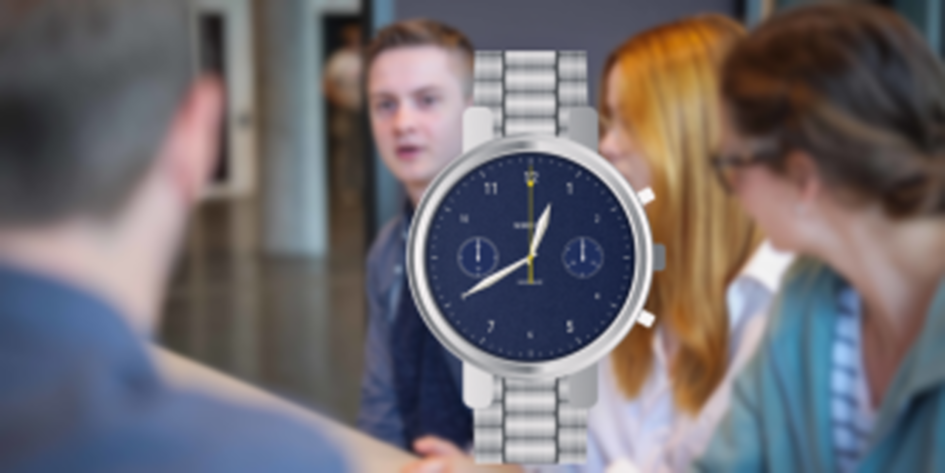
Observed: **12:40**
